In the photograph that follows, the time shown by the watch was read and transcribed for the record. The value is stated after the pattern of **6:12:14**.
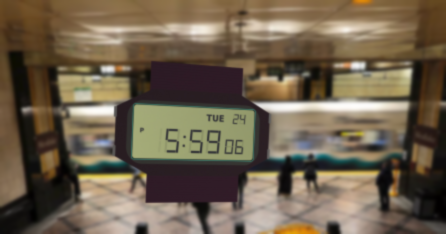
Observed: **5:59:06**
